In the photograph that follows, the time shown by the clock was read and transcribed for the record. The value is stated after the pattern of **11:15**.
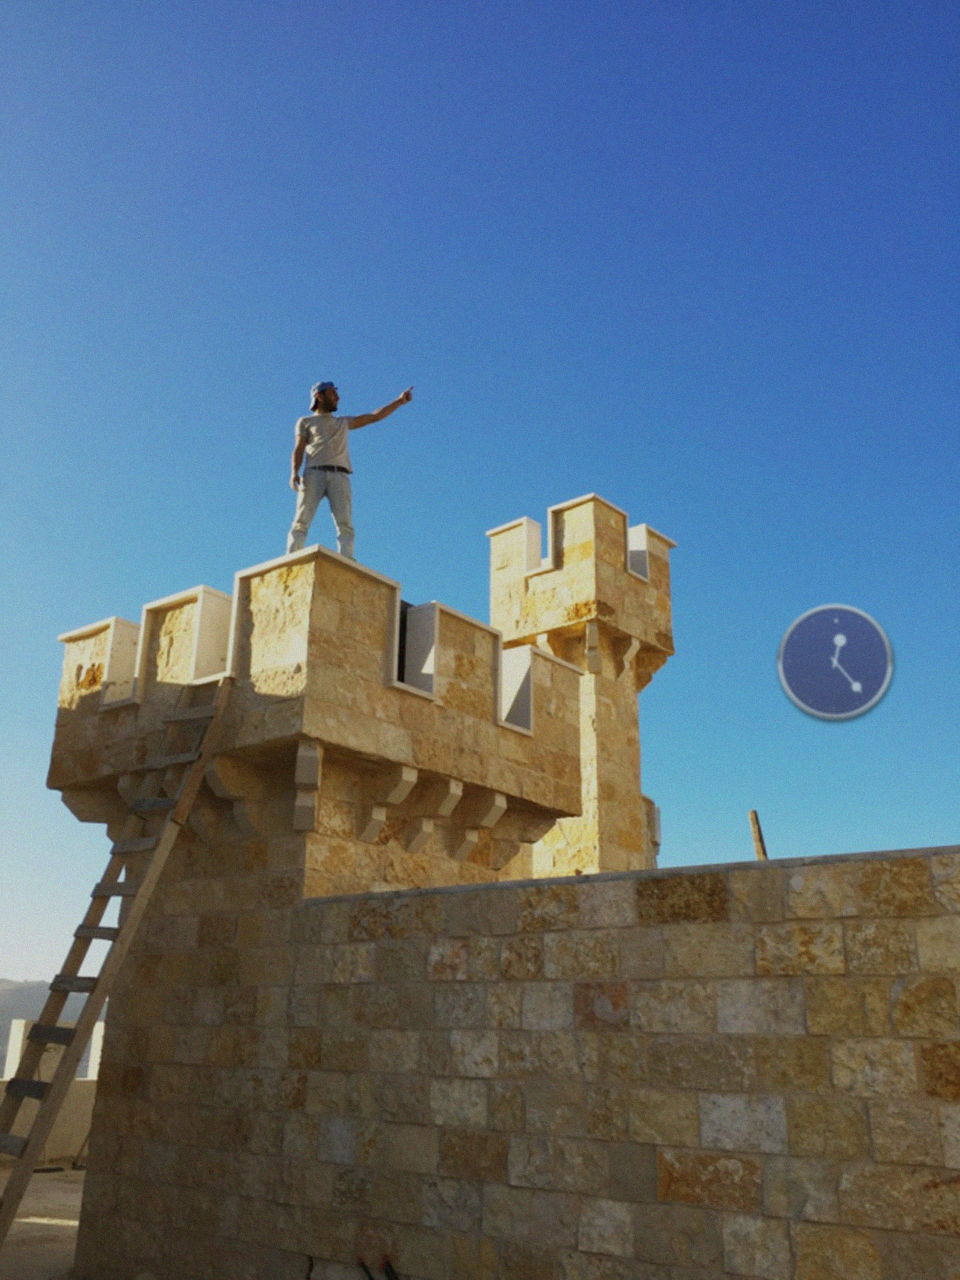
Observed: **12:23**
